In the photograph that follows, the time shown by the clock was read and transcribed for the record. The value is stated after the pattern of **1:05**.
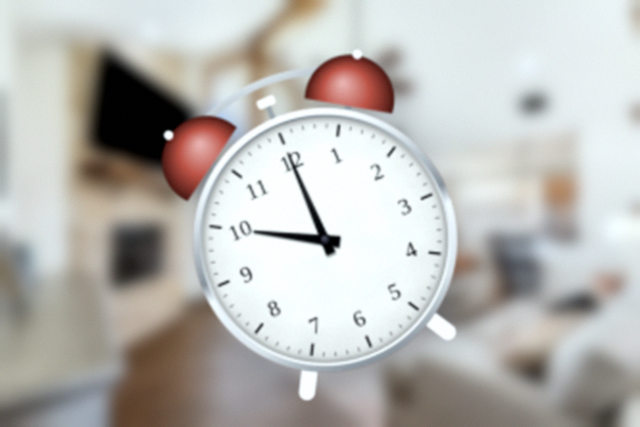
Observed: **10:00**
